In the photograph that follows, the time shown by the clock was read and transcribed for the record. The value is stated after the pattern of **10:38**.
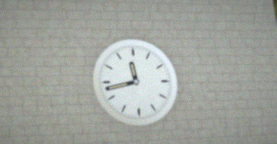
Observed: **11:43**
